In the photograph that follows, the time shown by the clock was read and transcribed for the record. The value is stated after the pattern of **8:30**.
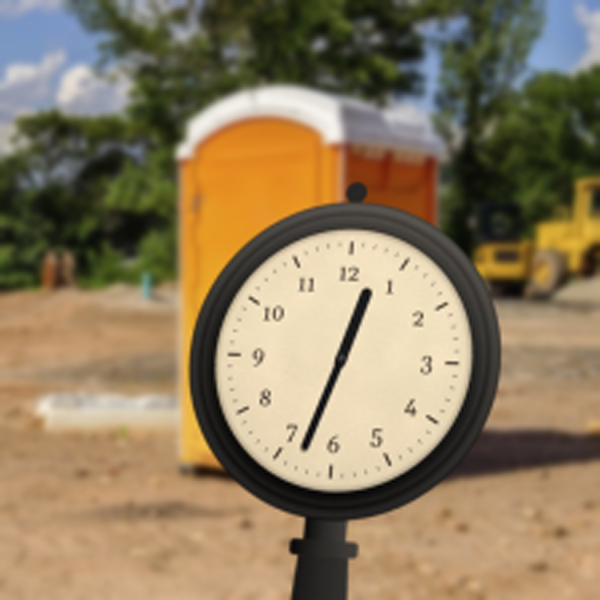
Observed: **12:33**
